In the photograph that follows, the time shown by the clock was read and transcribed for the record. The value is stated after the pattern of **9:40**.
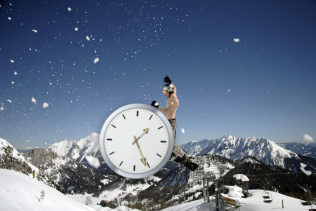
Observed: **1:26**
